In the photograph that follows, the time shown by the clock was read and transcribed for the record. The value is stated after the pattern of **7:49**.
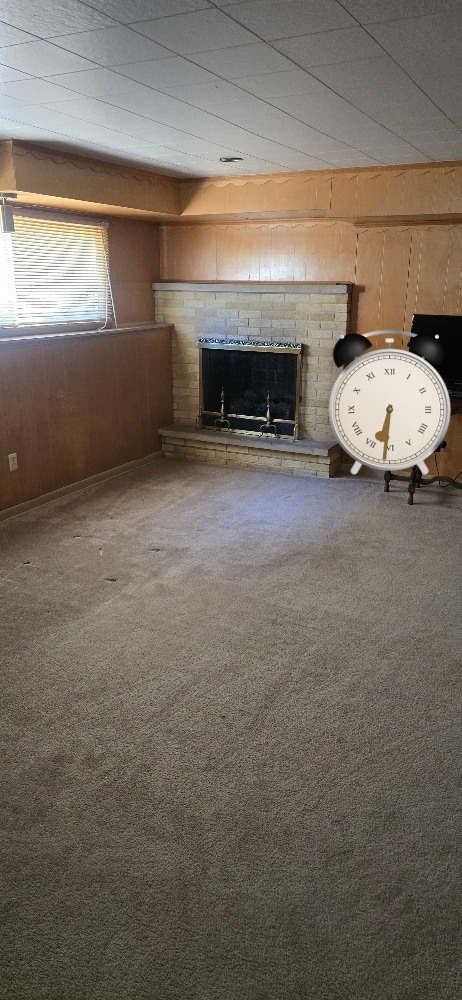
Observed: **6:31**
